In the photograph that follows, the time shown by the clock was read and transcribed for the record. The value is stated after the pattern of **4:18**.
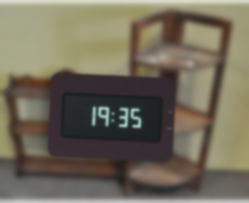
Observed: **19:35**
